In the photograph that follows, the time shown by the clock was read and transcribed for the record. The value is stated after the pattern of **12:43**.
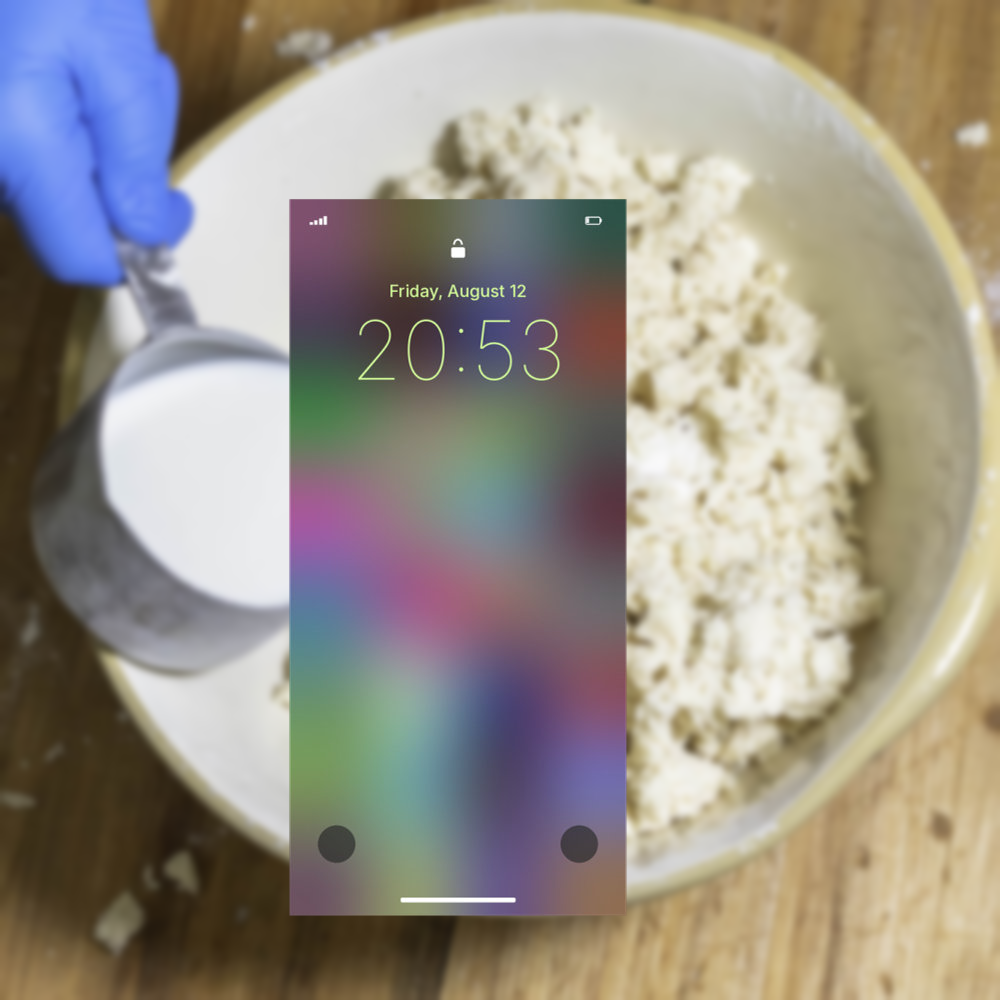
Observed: **20:53**
